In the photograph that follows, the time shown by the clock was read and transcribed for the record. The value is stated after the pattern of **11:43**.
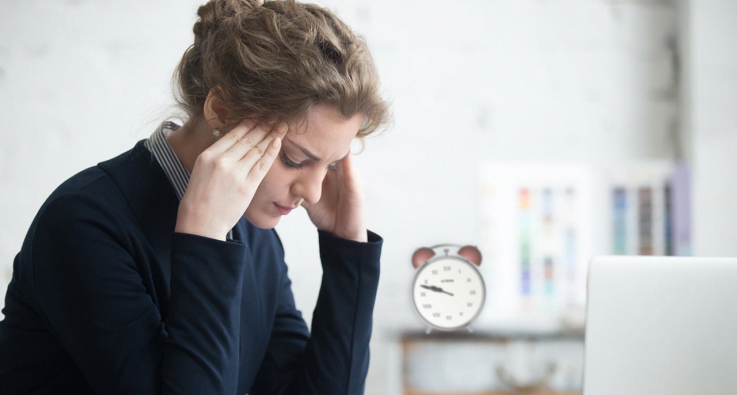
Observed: **9:48**
